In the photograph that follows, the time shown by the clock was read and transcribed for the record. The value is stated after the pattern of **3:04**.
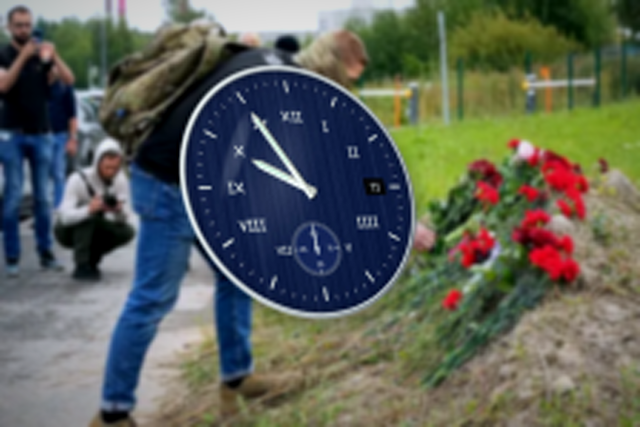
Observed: **9:55**
